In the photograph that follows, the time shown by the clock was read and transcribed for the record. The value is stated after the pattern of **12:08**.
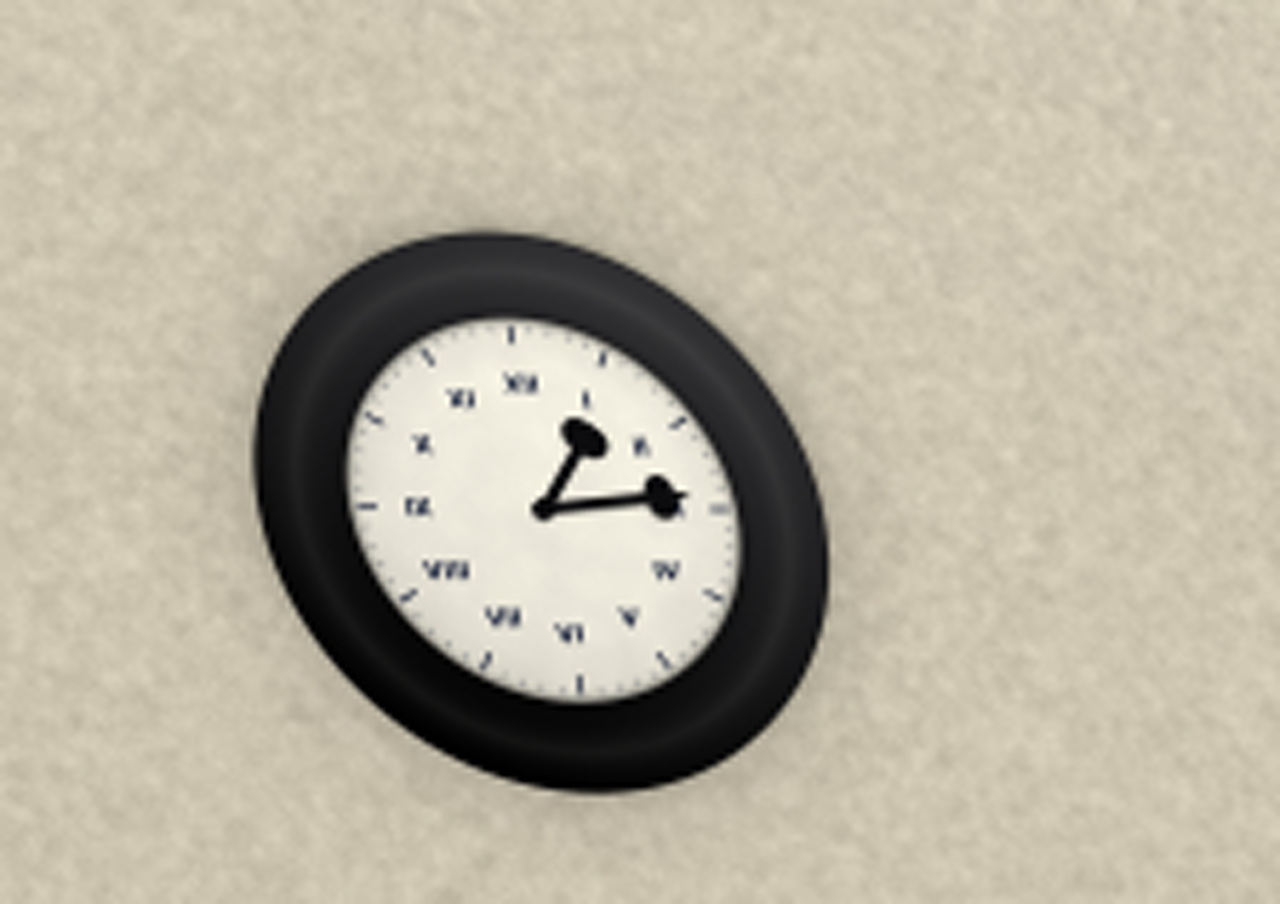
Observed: **1:14**
